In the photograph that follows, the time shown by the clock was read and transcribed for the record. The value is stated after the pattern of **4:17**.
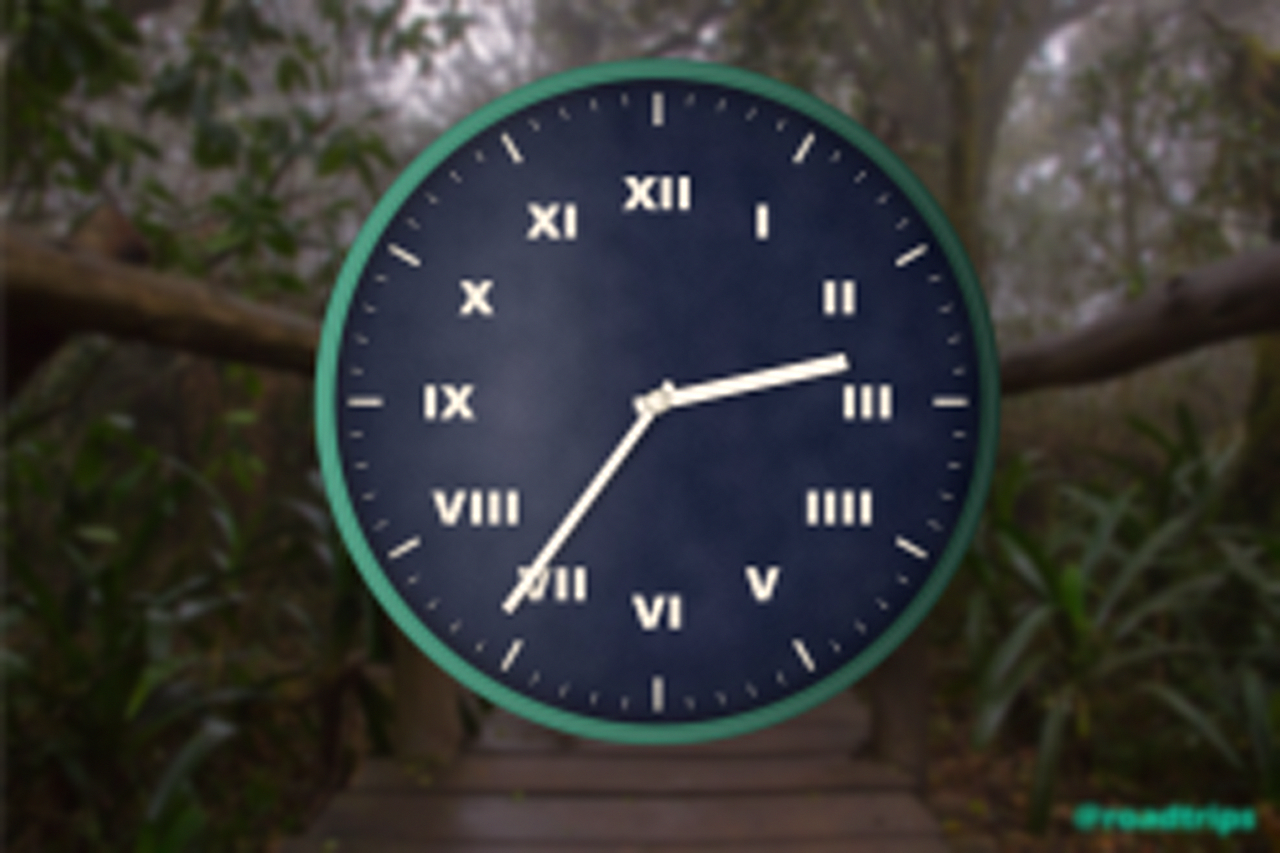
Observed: **2:36**
